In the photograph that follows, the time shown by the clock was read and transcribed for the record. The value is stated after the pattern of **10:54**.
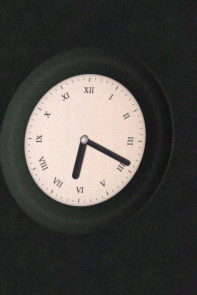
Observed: **6:19**
